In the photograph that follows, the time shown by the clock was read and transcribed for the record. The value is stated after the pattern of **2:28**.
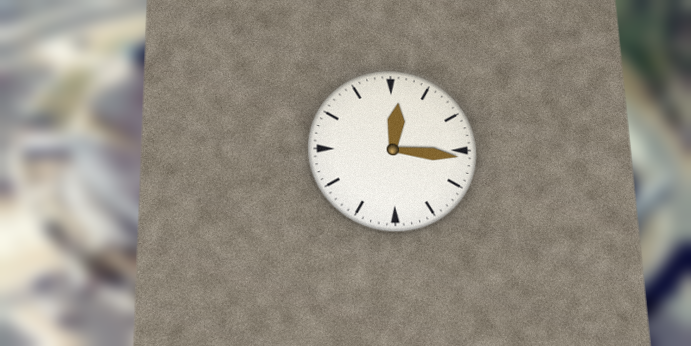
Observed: **12:16**
